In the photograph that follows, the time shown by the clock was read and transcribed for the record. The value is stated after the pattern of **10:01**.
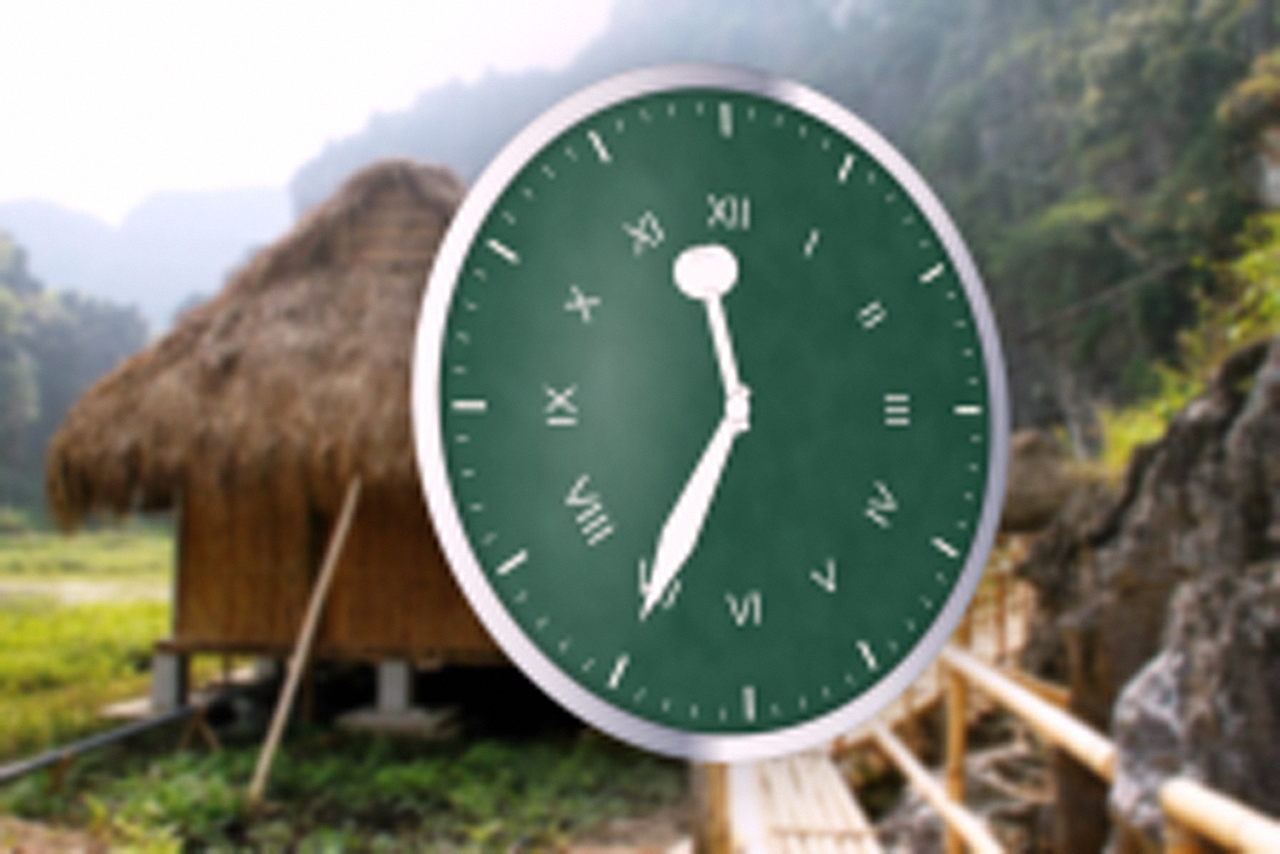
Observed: **11:35**
